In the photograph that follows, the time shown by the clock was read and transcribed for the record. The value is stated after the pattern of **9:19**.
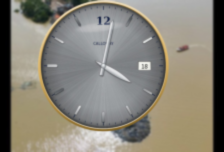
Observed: **4:02**
